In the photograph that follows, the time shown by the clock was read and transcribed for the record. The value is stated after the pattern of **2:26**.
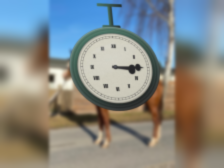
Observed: **3:15**
